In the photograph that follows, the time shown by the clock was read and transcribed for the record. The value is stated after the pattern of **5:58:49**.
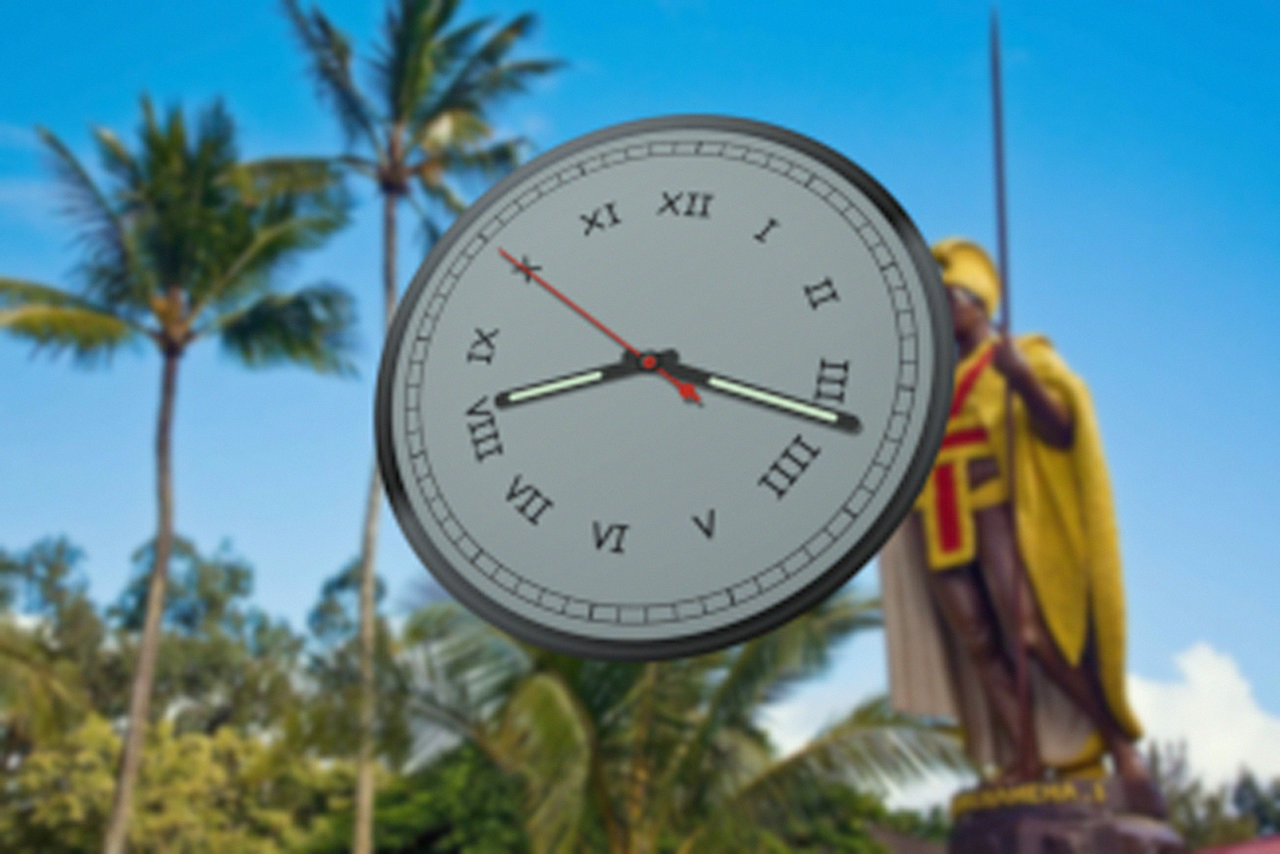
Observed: **8:16:50**
